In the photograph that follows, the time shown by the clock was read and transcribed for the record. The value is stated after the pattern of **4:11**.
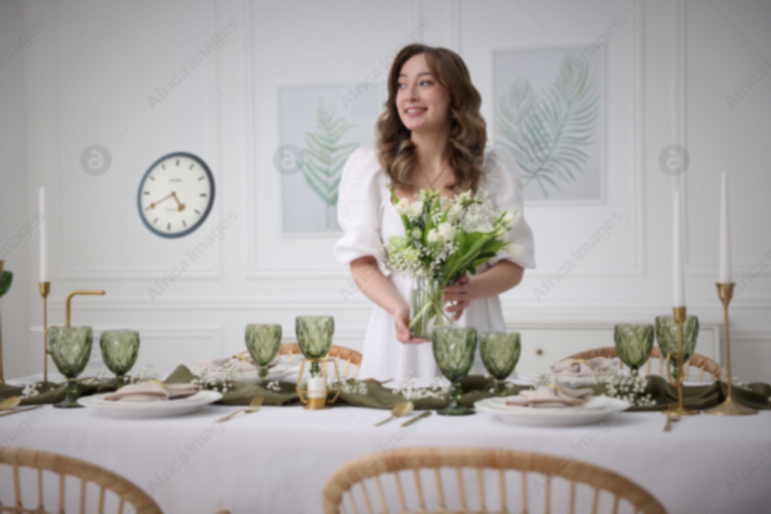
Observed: **4:40**
